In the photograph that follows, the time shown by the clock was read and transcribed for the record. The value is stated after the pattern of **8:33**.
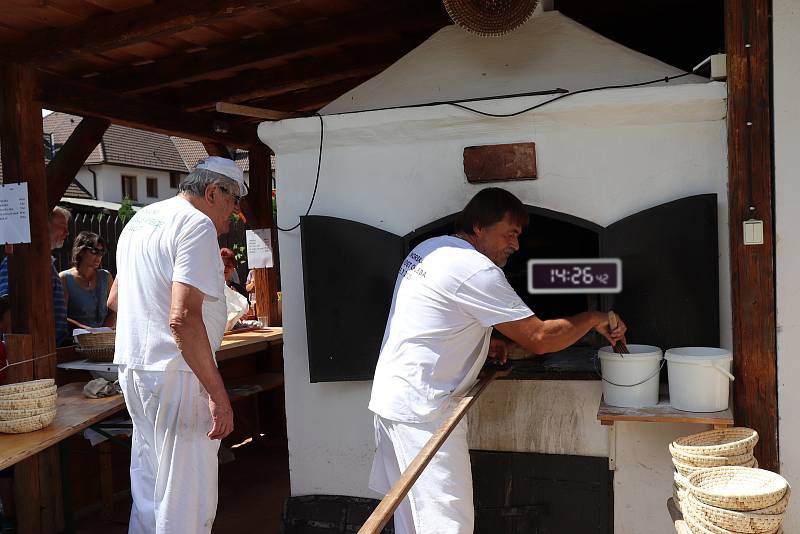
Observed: **14:26**
